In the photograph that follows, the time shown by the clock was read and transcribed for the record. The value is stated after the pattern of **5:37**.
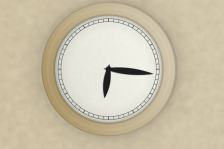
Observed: **6:16**
